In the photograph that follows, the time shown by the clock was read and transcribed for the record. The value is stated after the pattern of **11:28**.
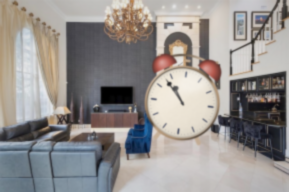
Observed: **10:53**
